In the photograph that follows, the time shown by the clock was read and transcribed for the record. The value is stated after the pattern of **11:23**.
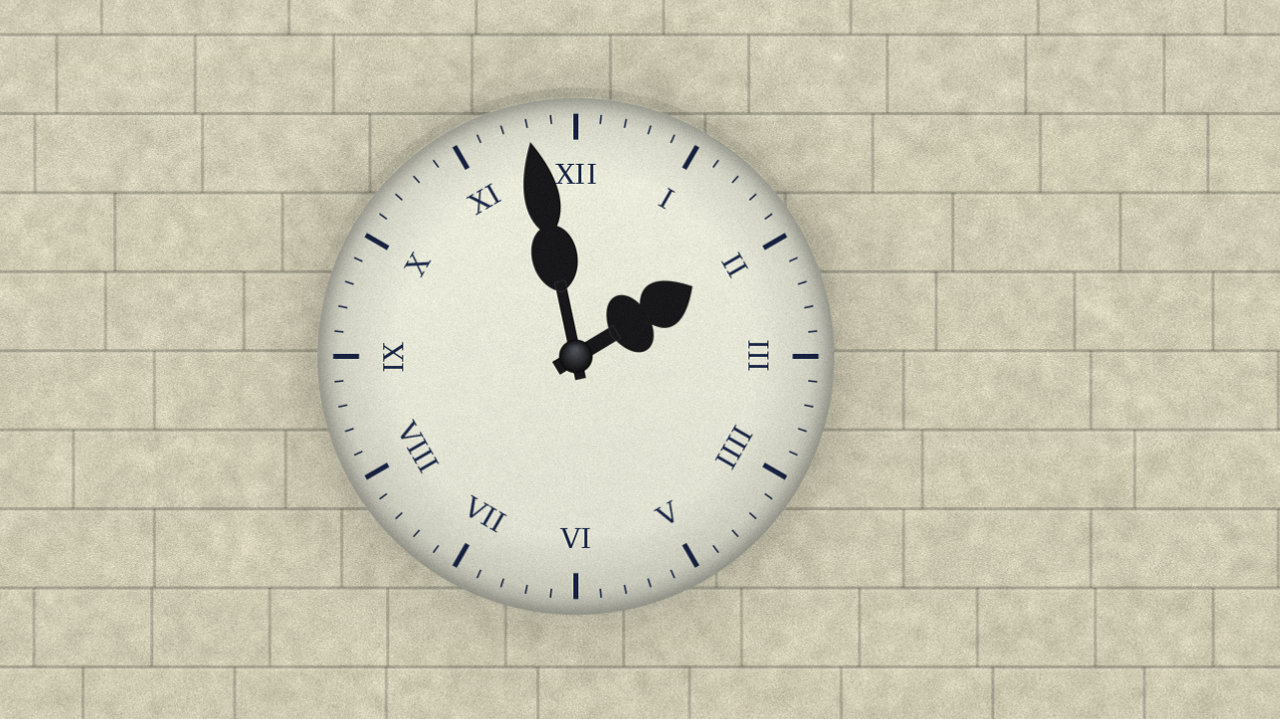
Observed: **1:58**
